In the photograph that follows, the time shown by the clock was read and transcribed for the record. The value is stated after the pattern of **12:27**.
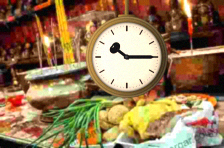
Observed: **10:15**
